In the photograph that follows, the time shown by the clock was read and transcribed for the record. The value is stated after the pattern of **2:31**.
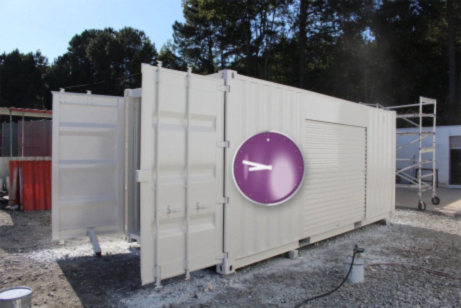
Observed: **8:47**
